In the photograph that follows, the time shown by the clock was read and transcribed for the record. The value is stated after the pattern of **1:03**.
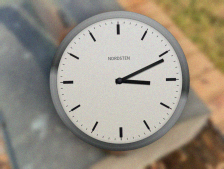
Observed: **3:11**
